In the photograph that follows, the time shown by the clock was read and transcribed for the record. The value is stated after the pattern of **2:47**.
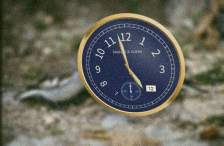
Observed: **4:58**
